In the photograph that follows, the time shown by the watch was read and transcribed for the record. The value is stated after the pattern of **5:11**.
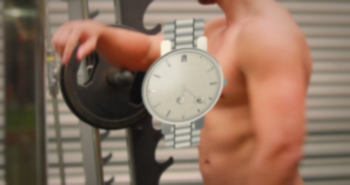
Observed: **6:22**
